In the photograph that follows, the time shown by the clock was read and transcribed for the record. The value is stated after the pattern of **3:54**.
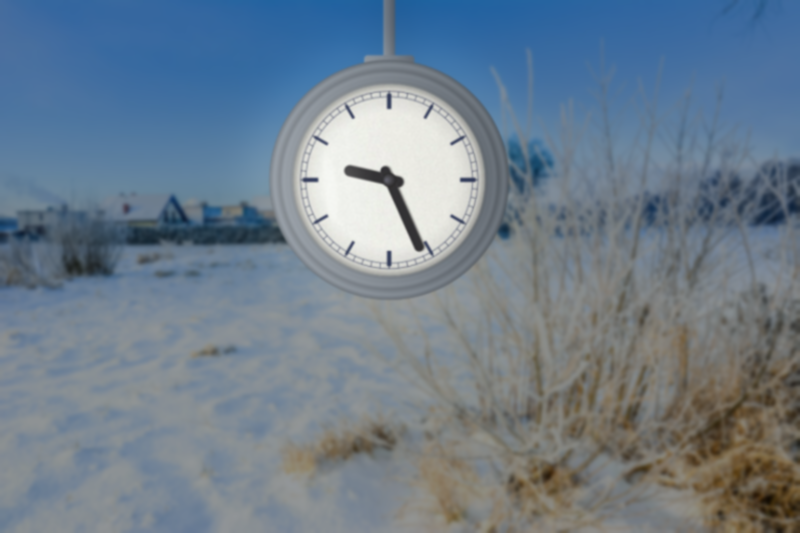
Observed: **9:26**
